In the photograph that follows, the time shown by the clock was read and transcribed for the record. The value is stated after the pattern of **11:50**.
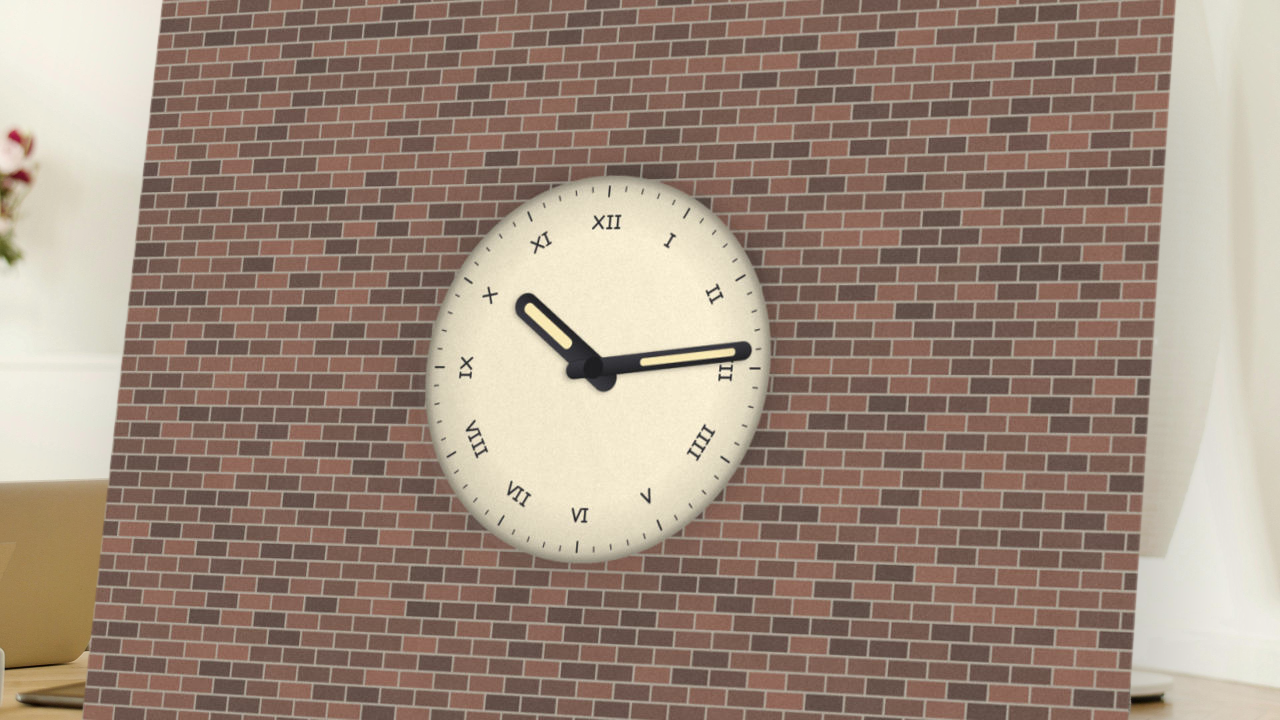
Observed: **10:14**
